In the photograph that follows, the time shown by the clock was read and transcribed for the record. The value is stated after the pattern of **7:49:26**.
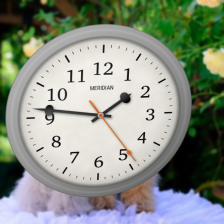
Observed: **1:46:24**
